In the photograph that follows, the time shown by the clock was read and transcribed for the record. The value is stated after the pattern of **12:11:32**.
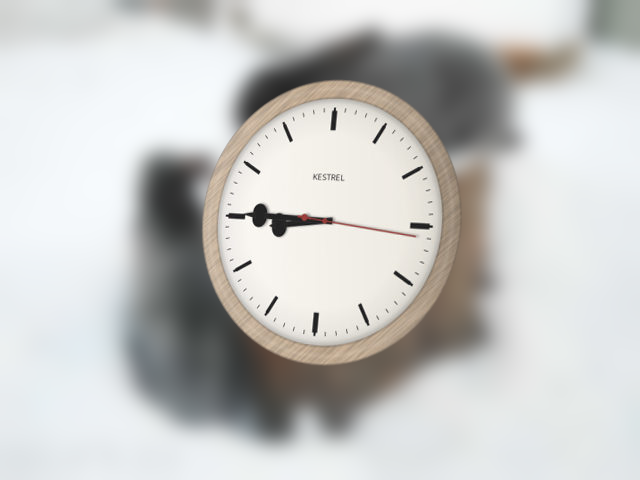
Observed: **8:45:16**
